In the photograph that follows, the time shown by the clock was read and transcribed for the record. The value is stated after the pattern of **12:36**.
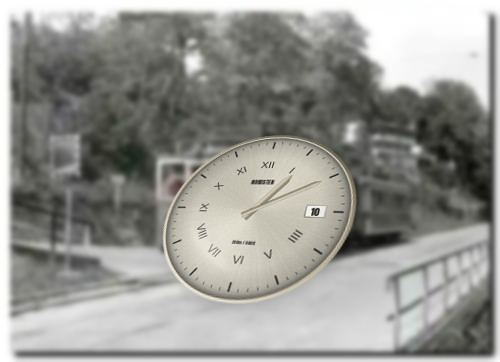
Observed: **1:10**
